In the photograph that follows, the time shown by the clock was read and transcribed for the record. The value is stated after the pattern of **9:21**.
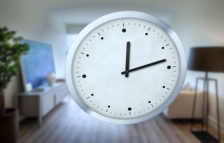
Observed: **12:13**
